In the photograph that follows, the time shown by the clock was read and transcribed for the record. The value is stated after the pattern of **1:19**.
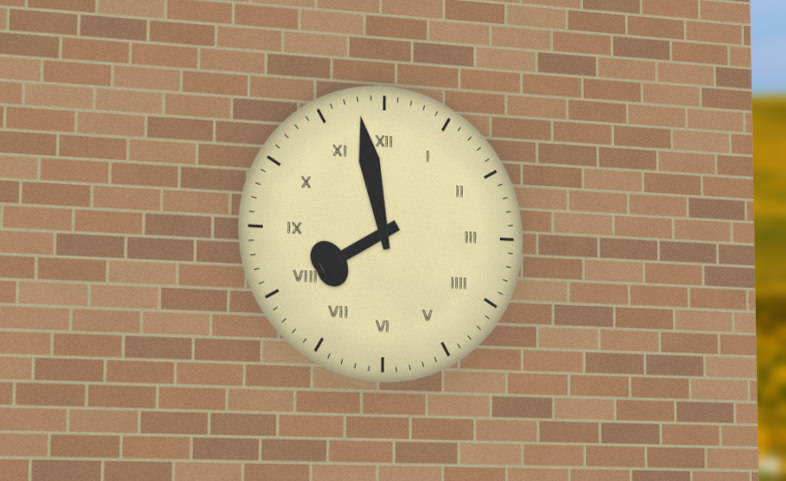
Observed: **7:58**
